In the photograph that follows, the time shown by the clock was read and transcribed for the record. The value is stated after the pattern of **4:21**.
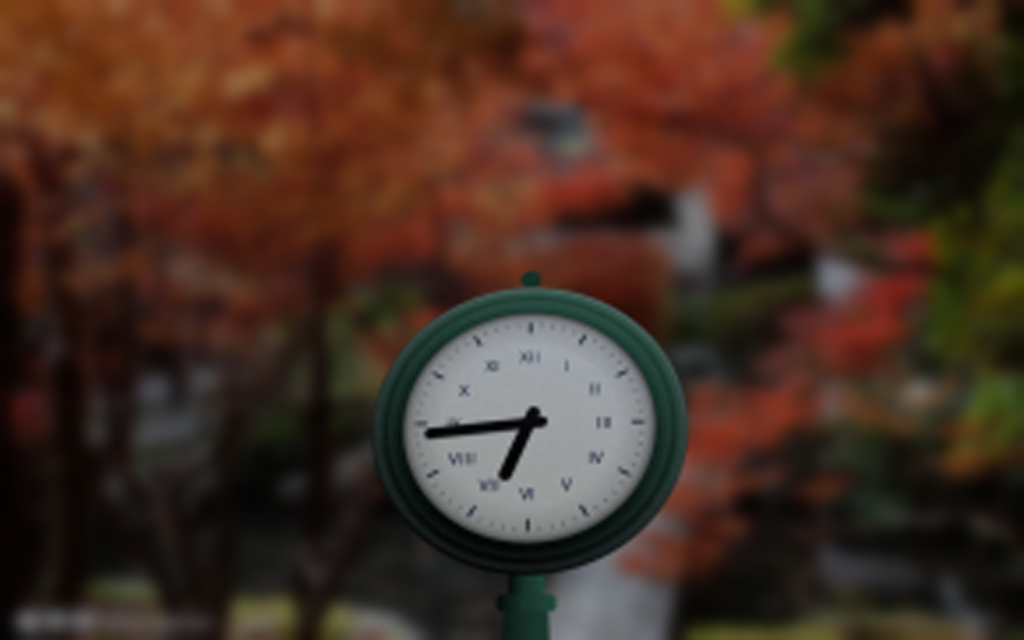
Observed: **6:44**
